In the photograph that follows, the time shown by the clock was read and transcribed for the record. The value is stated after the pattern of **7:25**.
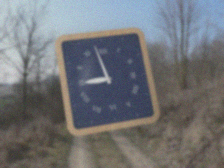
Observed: **8:58**
